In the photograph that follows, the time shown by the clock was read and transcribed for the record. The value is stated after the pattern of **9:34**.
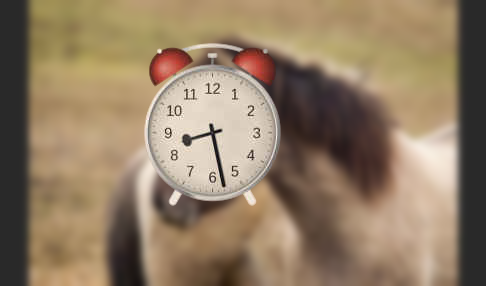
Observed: **8:28**
